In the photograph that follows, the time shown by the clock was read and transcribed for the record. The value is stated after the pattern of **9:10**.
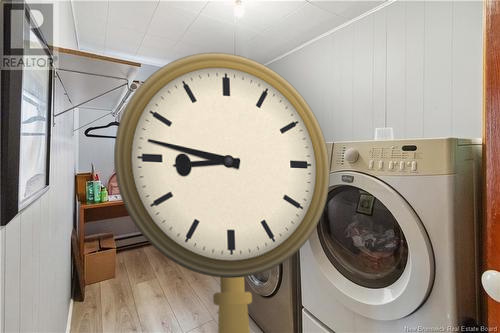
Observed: **8:47**
